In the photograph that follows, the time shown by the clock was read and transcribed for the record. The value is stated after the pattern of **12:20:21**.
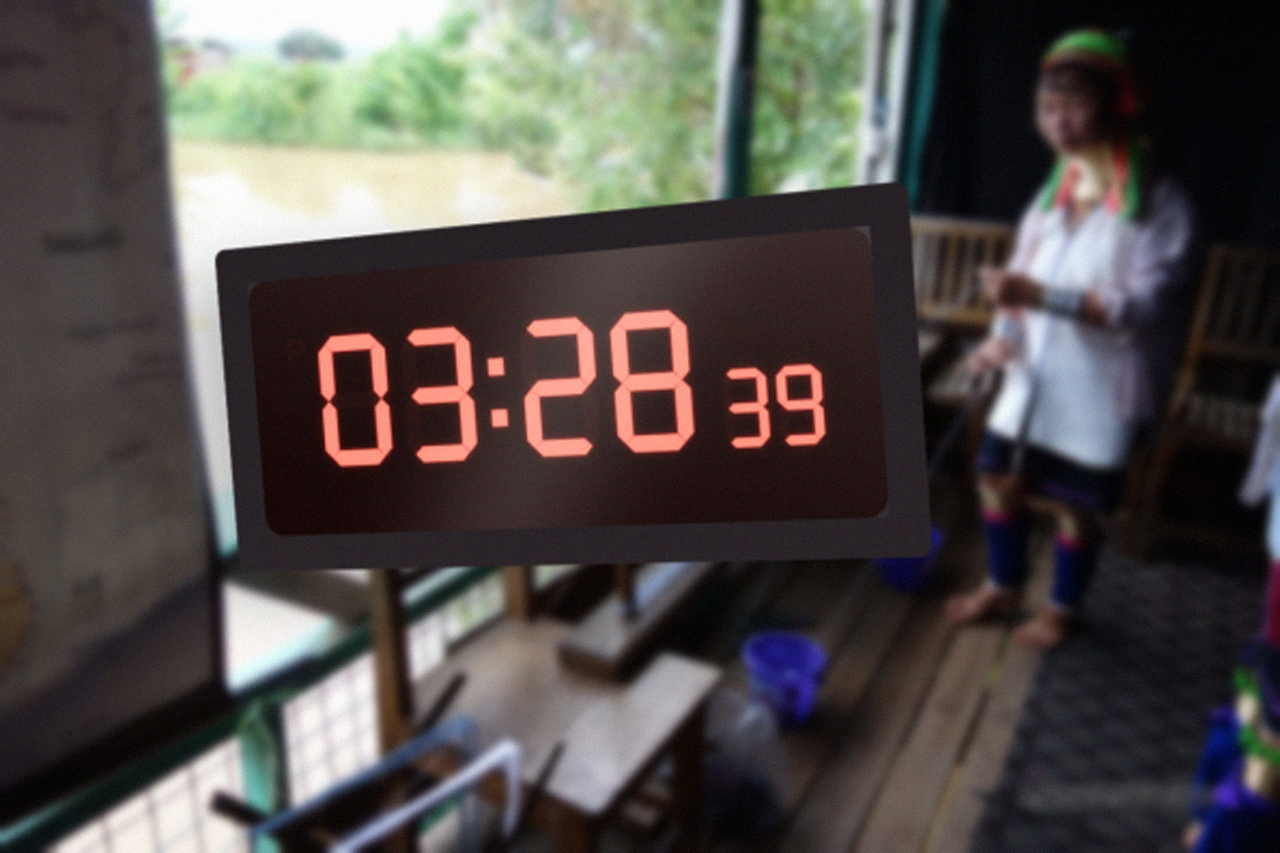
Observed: **3:28:39**
